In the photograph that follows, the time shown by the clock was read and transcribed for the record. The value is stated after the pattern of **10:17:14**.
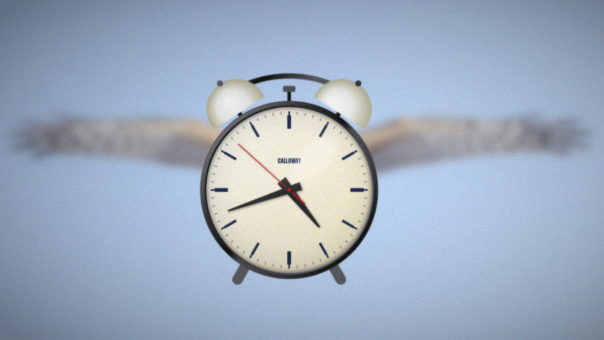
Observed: **4:41:52**
